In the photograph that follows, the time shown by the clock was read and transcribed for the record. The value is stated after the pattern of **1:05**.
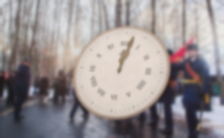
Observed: **12:02**
